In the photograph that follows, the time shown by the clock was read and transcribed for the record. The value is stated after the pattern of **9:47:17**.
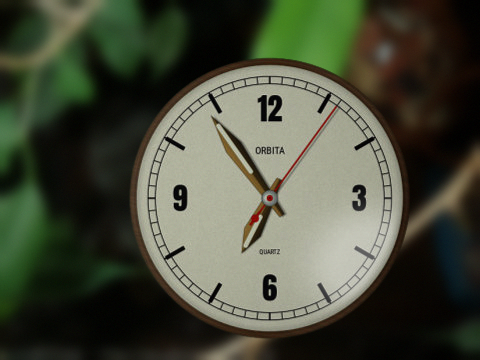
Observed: **6:54:06**
